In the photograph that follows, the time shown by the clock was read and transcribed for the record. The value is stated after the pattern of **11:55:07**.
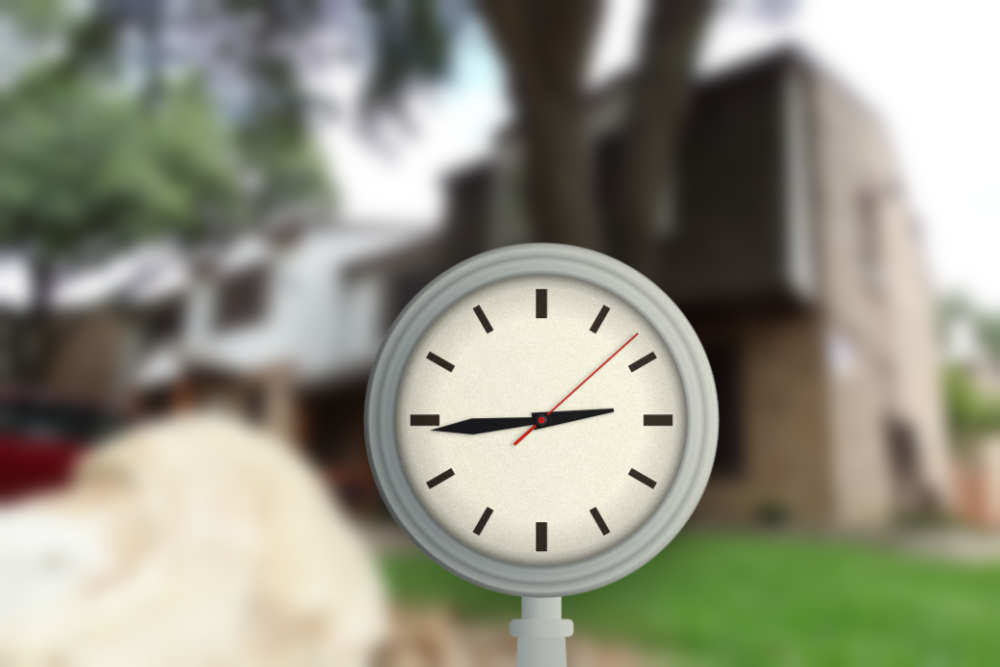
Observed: **2:44:08**
